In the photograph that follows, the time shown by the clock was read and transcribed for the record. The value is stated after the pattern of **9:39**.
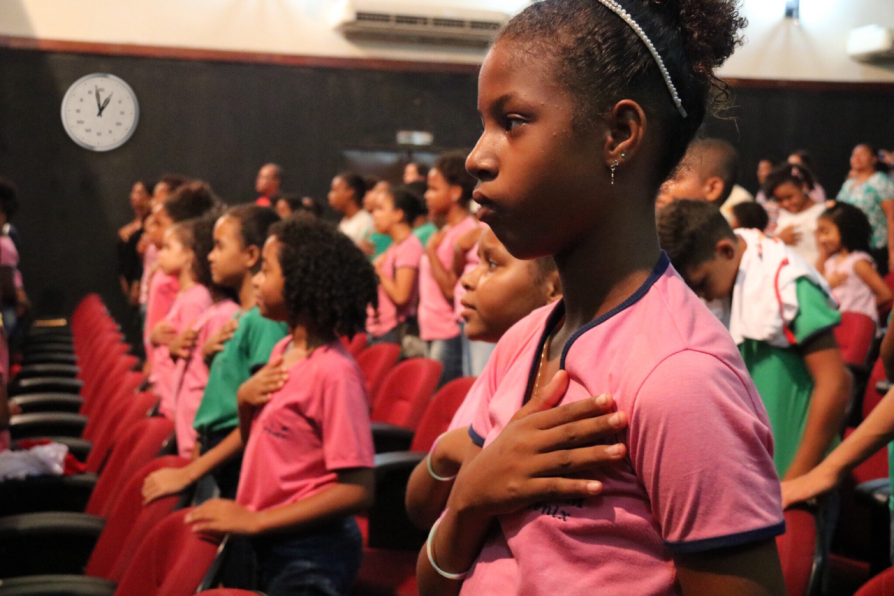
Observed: **12:58**
